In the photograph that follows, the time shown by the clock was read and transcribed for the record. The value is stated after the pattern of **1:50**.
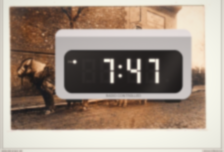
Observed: **7:47**
